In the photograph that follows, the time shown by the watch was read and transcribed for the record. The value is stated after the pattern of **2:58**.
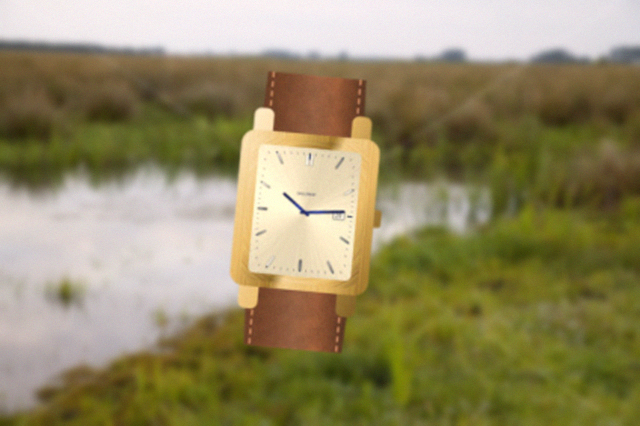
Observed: **10:14**
